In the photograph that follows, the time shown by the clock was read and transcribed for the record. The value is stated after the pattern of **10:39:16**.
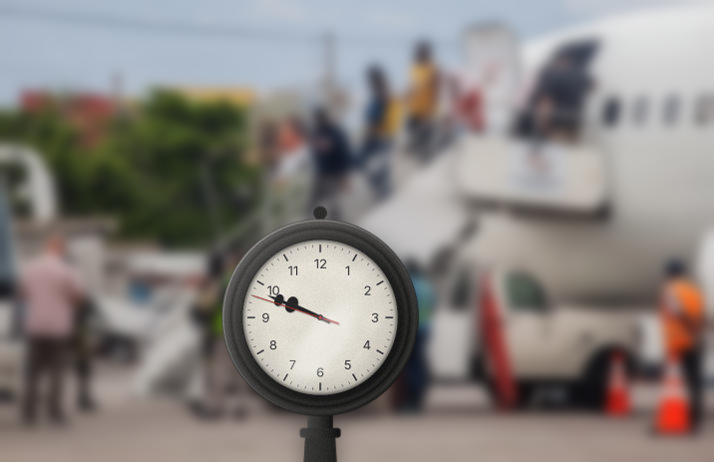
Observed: **9:48:48**
